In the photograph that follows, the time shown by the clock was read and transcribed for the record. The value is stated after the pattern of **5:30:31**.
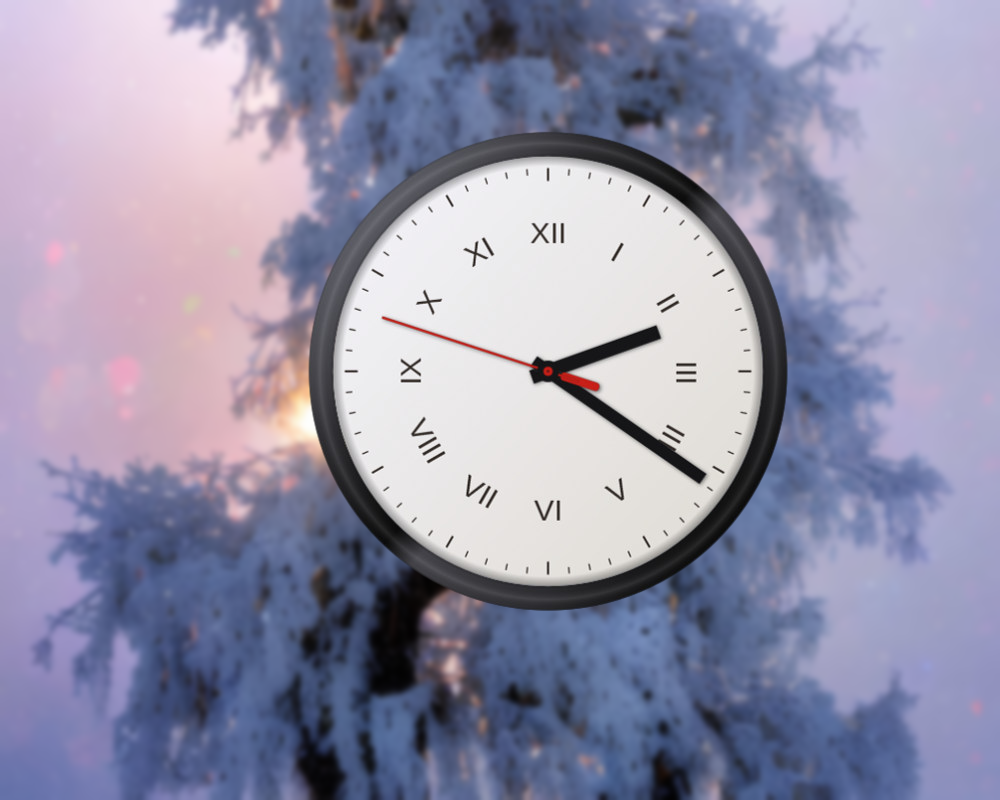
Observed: **2:20:48**
